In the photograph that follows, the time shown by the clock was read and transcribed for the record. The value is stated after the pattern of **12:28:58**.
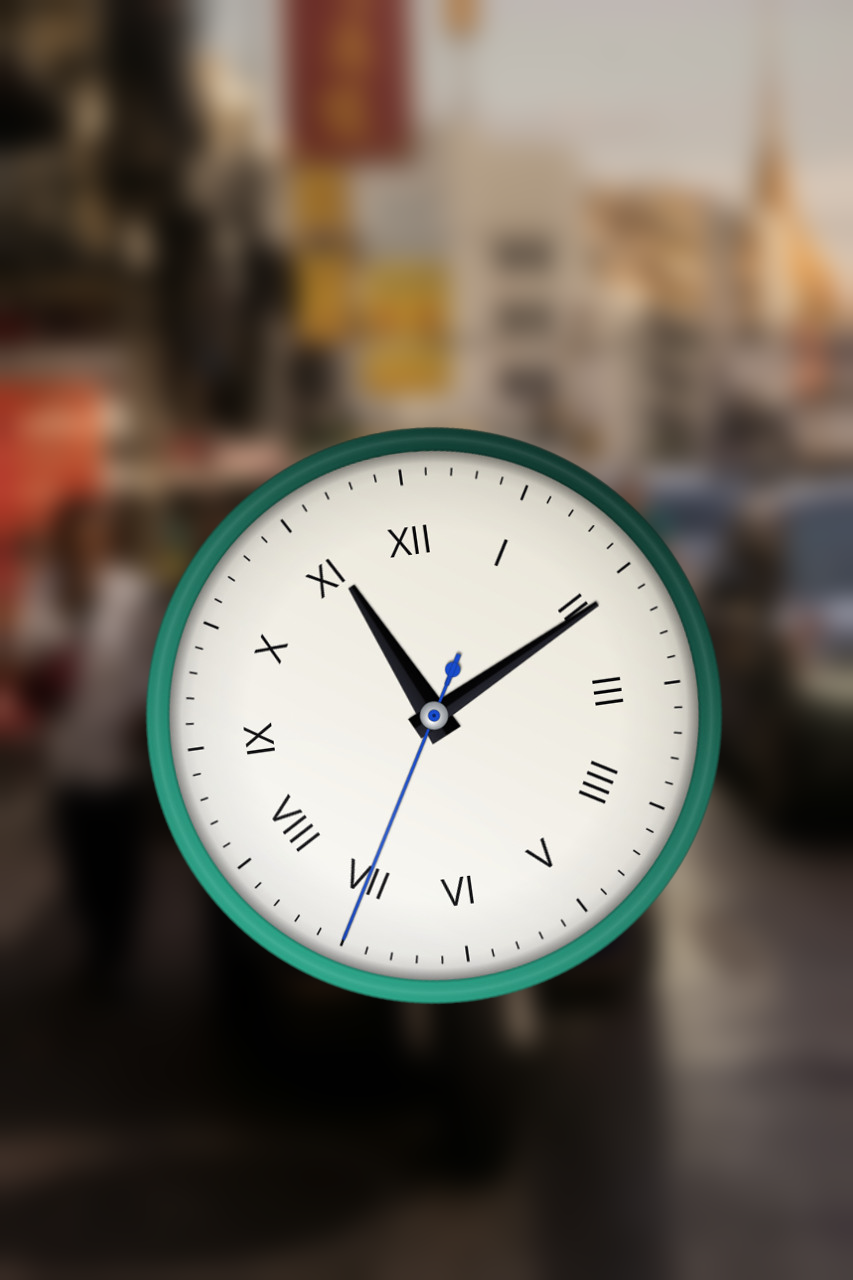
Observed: **11:10:35**
